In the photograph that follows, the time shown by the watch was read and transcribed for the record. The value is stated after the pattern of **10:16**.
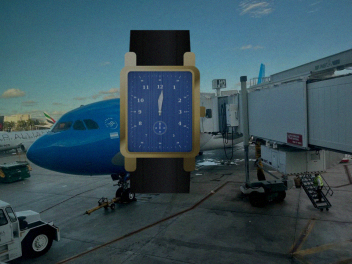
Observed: **12:01**
